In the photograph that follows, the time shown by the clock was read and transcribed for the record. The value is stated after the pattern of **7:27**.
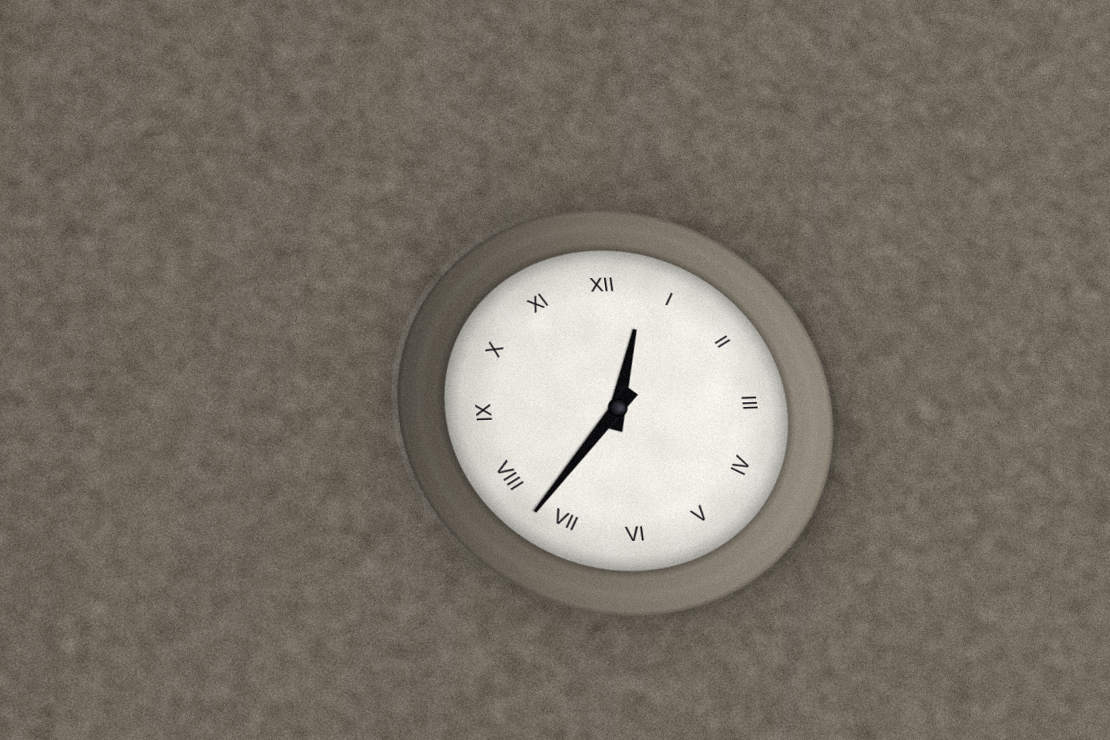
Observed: **12:37**
